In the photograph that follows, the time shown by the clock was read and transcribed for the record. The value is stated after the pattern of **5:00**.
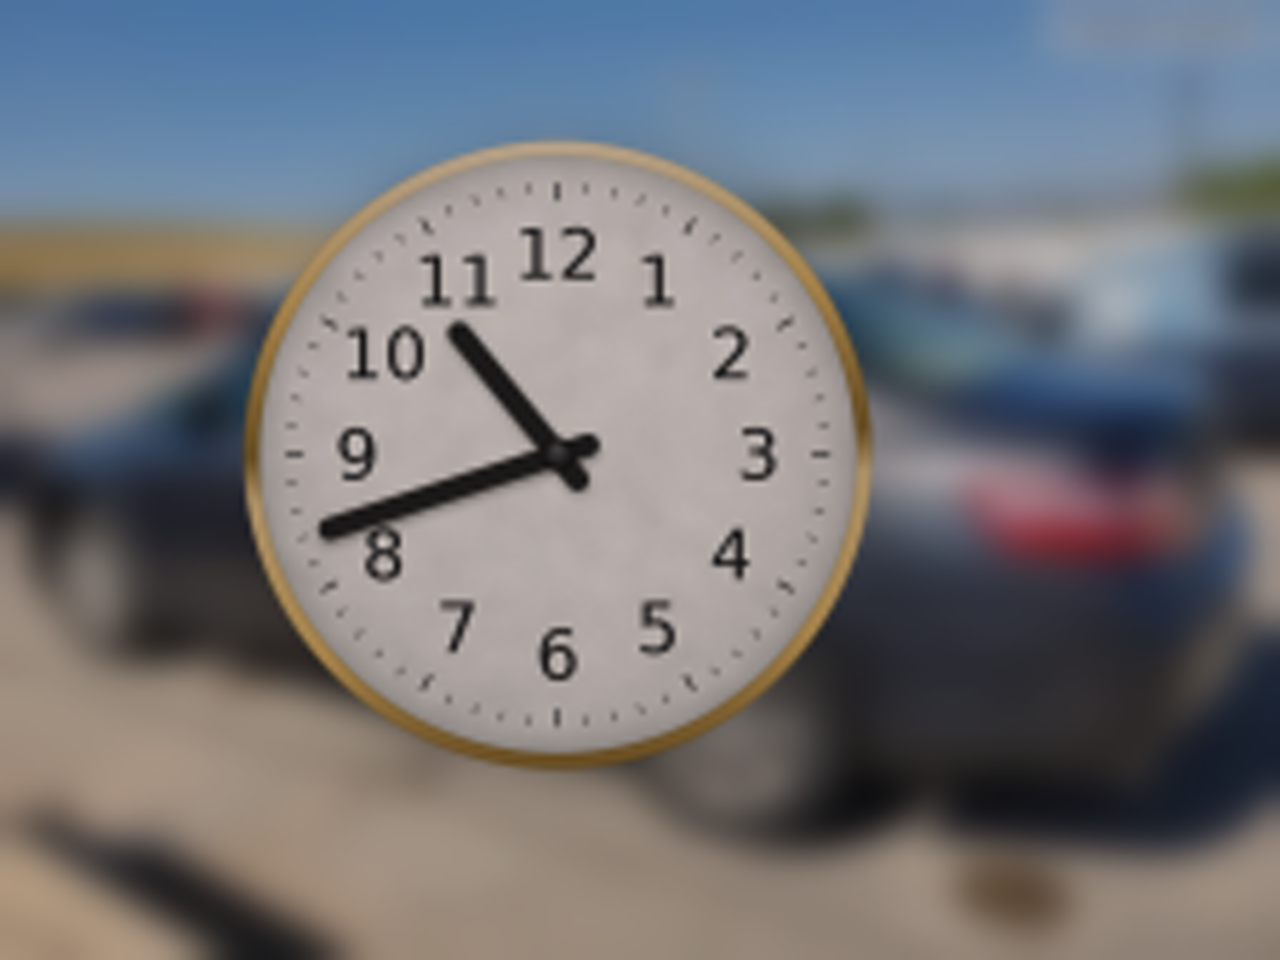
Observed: **10:42**
